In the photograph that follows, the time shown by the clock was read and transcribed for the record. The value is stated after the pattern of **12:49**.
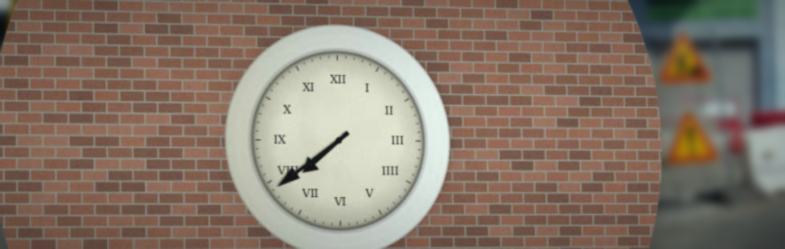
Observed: **7:39**
